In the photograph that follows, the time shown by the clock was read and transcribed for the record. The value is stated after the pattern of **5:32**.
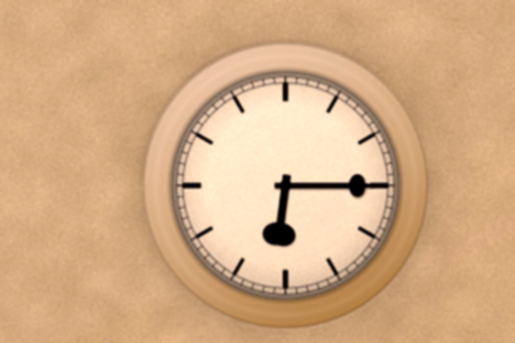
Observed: **6:15**
